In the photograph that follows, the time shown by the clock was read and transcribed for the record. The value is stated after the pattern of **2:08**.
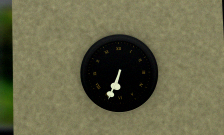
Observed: **6:34**
